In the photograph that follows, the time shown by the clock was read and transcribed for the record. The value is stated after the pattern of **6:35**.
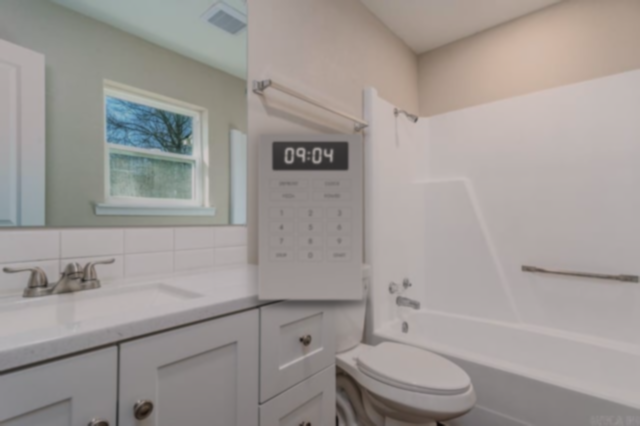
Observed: **9:04**
